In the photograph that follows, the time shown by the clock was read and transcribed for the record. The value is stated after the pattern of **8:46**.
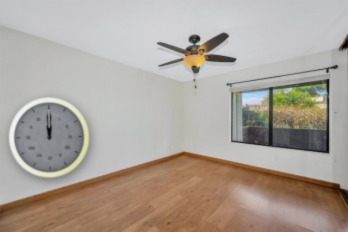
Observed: **12:00**
